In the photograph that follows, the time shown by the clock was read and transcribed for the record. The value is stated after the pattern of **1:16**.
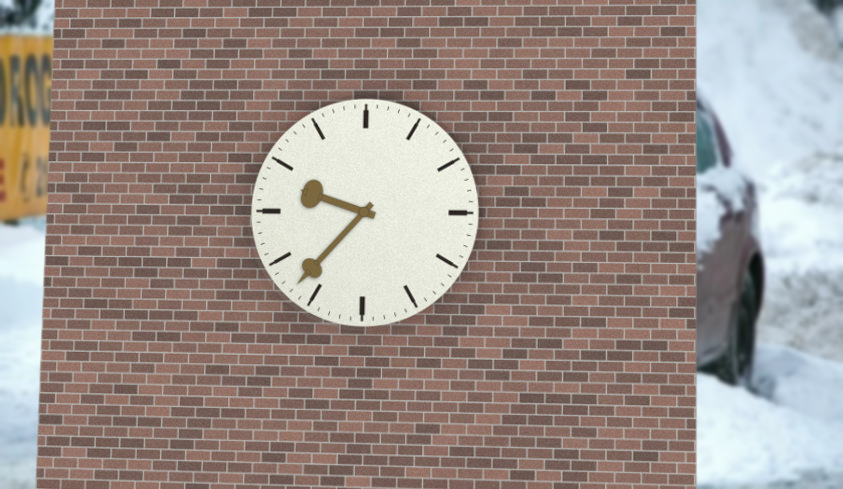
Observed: **9:37**
